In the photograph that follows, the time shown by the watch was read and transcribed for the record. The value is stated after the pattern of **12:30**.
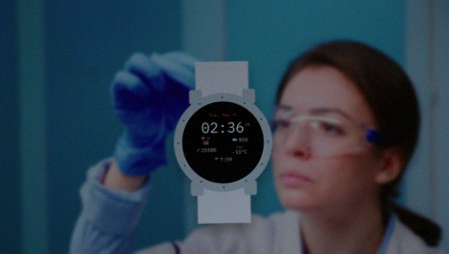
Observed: **2:36**
